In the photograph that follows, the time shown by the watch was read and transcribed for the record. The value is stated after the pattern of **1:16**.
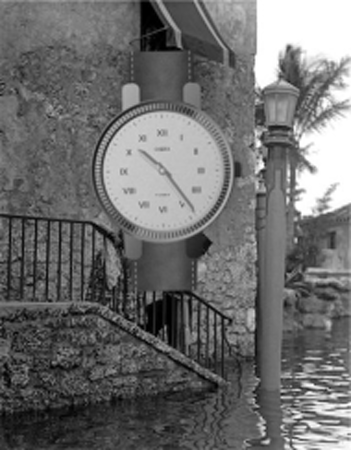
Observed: **10:24**
